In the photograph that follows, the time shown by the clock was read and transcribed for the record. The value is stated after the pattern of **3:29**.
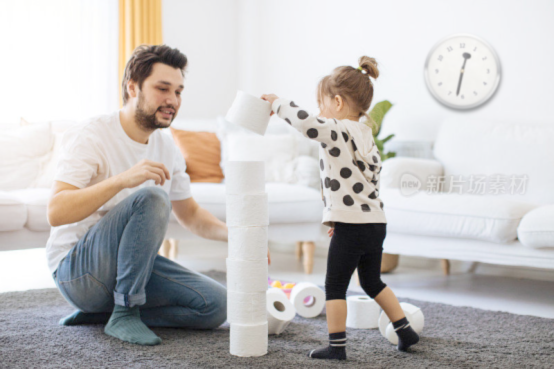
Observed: **12:32**
